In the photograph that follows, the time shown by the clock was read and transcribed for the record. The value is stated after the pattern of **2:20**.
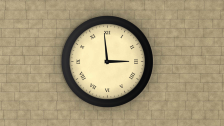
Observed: **2:59**
